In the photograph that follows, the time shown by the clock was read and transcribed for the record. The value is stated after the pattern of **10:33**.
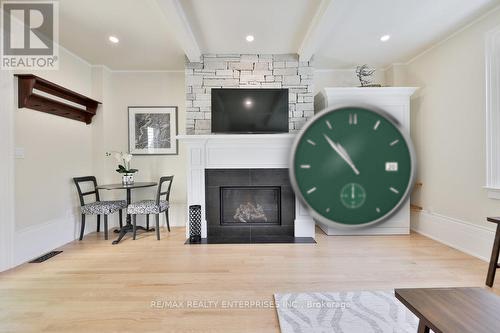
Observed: **10:53**
